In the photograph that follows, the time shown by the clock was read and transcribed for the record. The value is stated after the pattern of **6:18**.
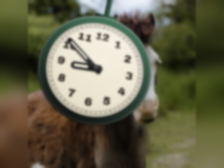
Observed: **8:51**
